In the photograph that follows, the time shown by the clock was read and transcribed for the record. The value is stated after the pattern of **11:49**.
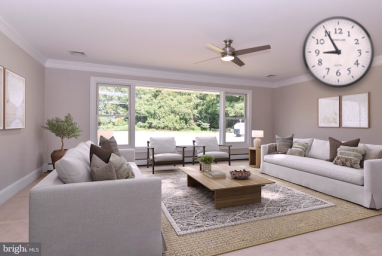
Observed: **8:55**
